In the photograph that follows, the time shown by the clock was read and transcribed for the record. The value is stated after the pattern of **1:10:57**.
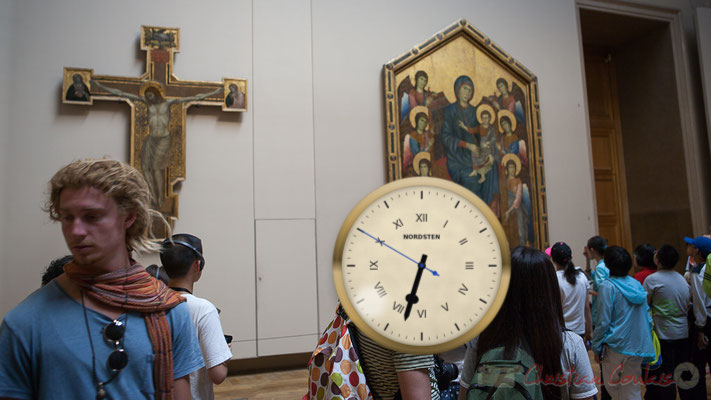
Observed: **6:32:50**
